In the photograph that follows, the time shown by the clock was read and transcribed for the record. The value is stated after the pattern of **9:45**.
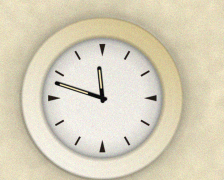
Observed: **11:48**
